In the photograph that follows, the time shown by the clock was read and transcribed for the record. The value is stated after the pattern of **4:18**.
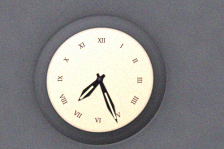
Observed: **7:26**
